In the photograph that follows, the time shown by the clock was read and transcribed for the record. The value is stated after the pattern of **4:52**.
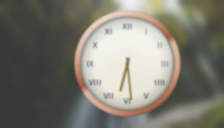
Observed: **6:29**
